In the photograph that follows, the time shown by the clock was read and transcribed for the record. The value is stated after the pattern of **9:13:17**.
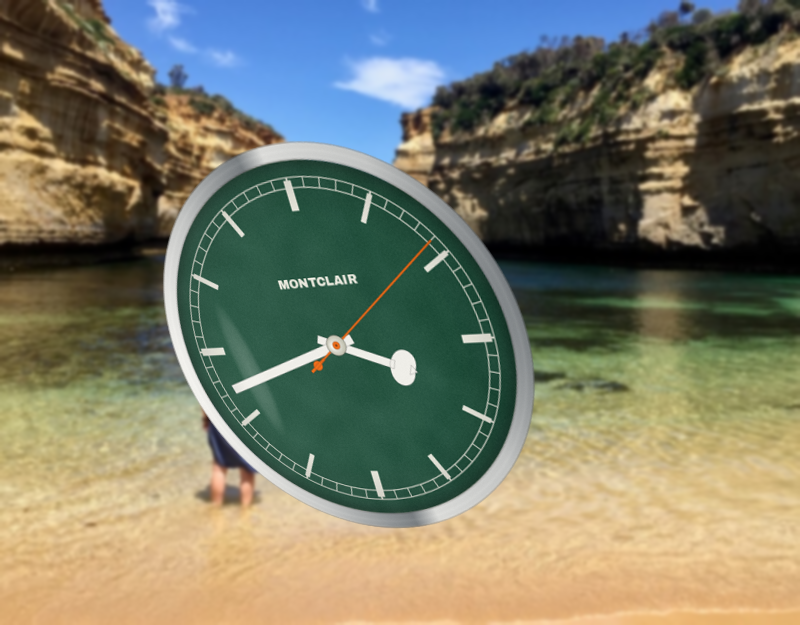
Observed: **3:42:09**
